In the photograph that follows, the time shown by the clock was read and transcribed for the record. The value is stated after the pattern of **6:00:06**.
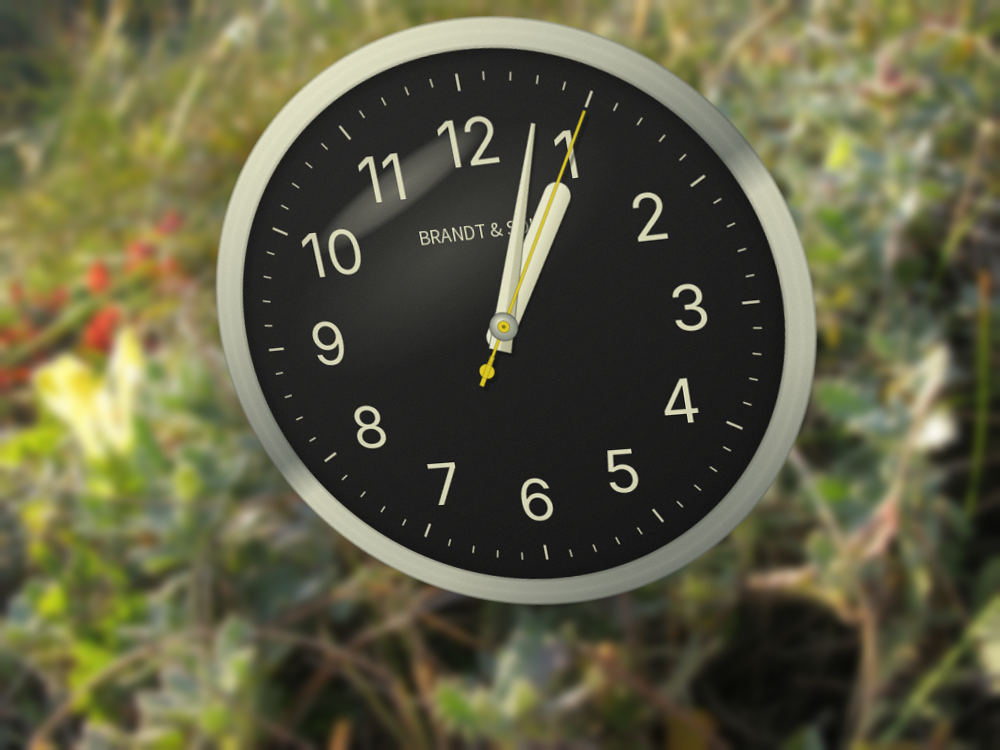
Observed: **1:03:05**
